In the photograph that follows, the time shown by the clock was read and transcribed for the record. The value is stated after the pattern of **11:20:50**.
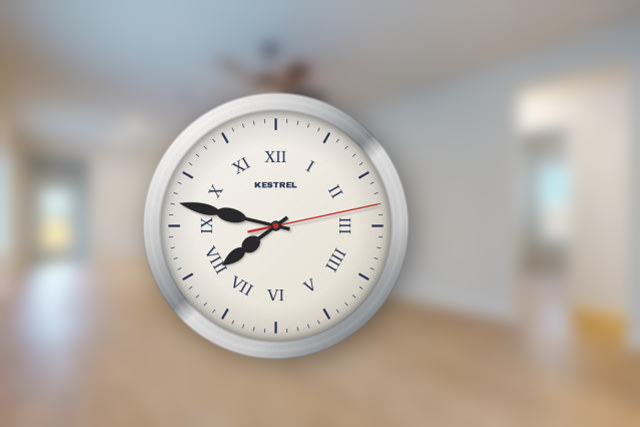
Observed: **7:47:13**
